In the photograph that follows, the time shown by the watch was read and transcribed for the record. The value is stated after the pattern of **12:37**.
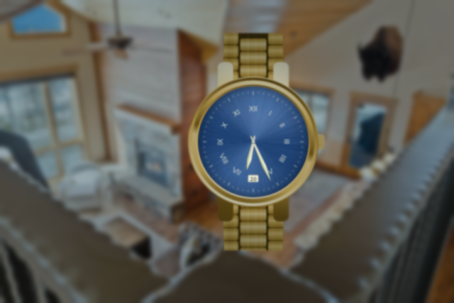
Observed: **6:26**
